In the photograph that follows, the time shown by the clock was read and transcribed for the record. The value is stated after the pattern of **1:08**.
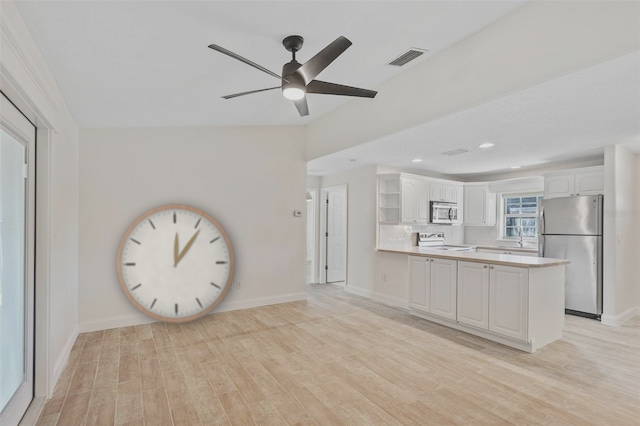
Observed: **12:06**
